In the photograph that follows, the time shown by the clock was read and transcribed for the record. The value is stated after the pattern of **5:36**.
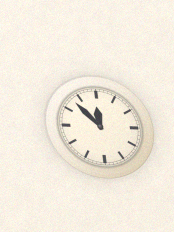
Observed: **11:53**
